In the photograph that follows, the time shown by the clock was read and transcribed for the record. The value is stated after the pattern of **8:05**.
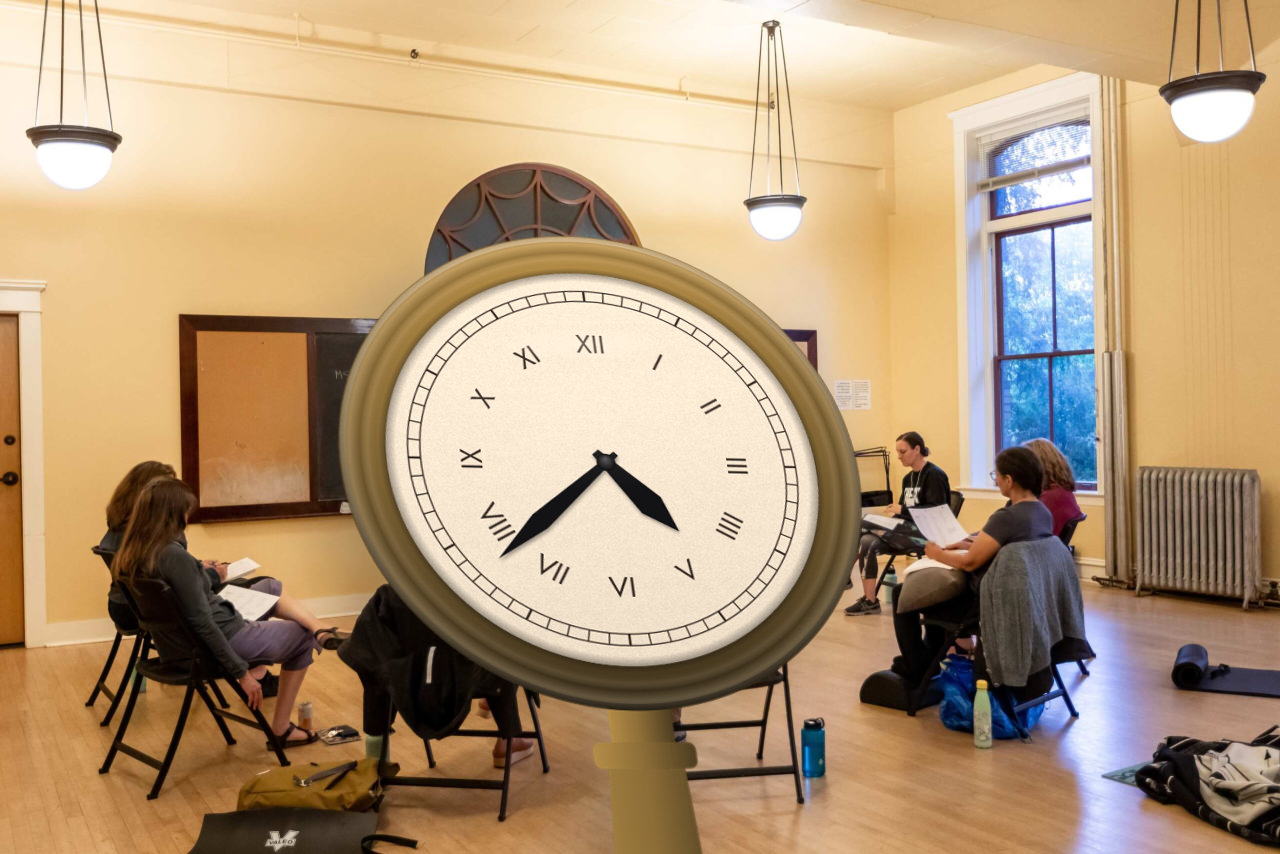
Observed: **4:38**
